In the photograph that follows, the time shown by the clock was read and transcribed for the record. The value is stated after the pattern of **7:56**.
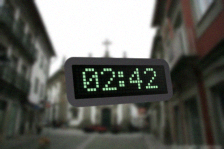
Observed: **2:42**
